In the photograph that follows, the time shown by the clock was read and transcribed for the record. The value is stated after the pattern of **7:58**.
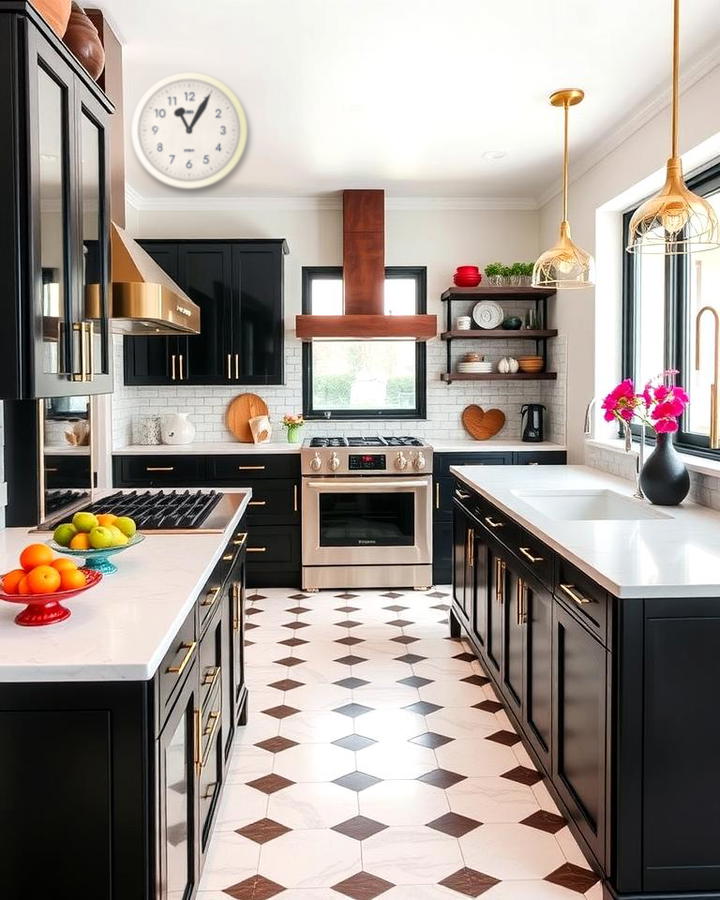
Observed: **11:05**
